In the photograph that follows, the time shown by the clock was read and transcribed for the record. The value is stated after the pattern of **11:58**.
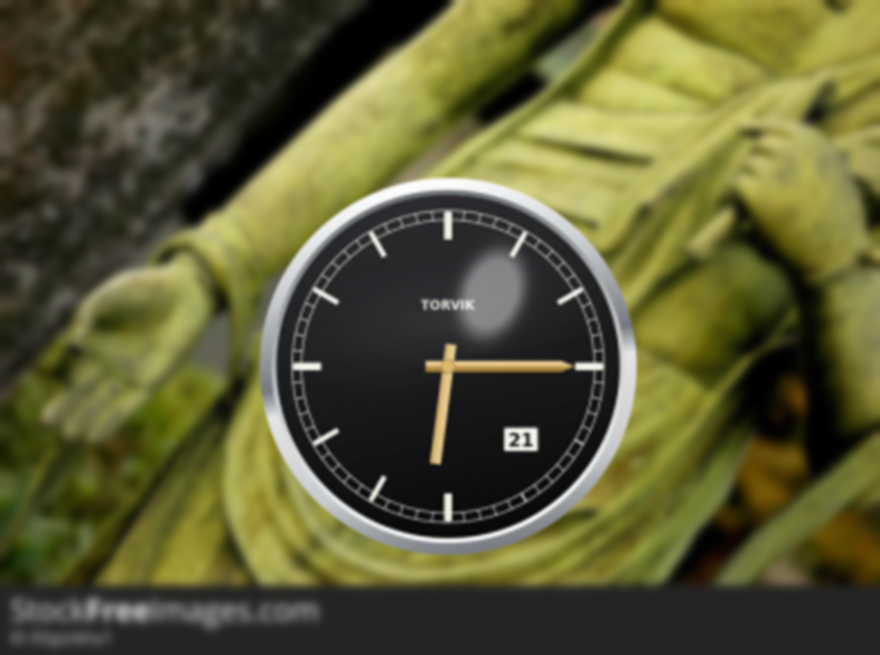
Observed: **6:15**
